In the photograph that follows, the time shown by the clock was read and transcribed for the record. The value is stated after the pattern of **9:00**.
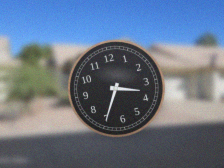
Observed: **3:35**
